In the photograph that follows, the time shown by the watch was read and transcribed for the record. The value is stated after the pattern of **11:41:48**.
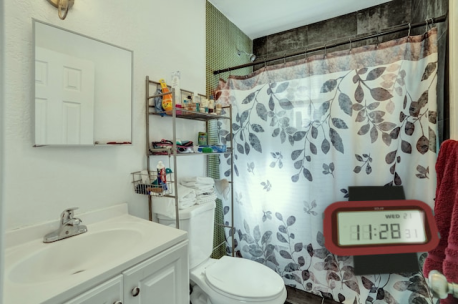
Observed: **11:28:31**
